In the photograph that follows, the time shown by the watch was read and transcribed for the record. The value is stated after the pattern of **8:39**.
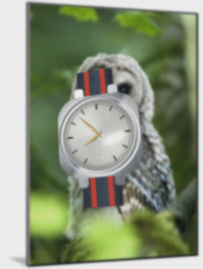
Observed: **7:53**
